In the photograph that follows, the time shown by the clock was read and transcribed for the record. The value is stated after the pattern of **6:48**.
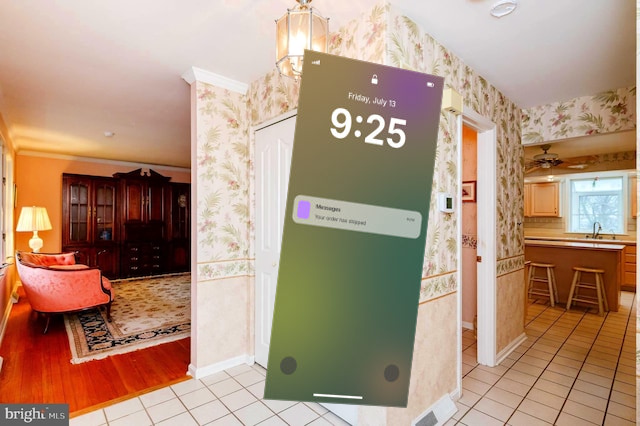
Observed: **9:25**
